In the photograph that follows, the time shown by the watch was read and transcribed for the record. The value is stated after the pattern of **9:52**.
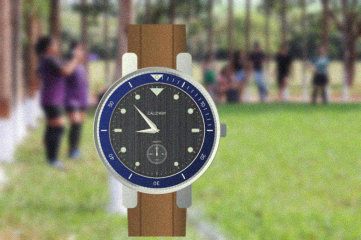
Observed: **8:53**
